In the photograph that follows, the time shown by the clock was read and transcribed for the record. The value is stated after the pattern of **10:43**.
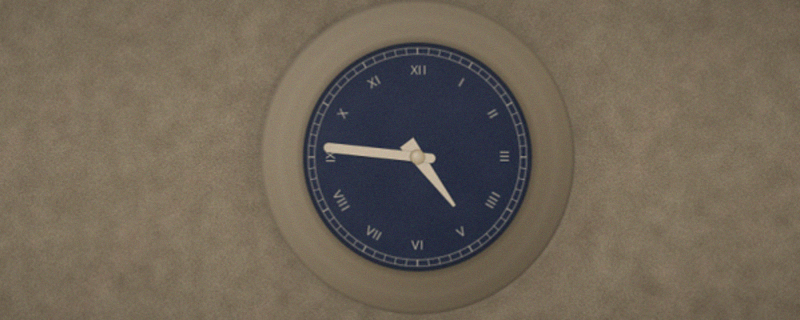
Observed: **4:46**
